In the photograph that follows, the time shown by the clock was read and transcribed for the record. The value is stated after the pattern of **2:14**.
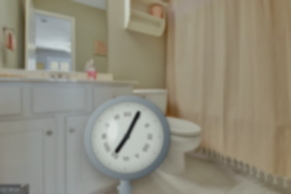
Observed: **7:04**
